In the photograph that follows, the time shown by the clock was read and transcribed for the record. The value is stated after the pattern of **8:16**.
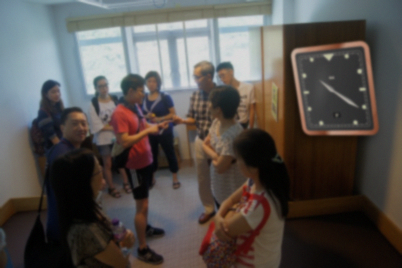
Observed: **10:21**
